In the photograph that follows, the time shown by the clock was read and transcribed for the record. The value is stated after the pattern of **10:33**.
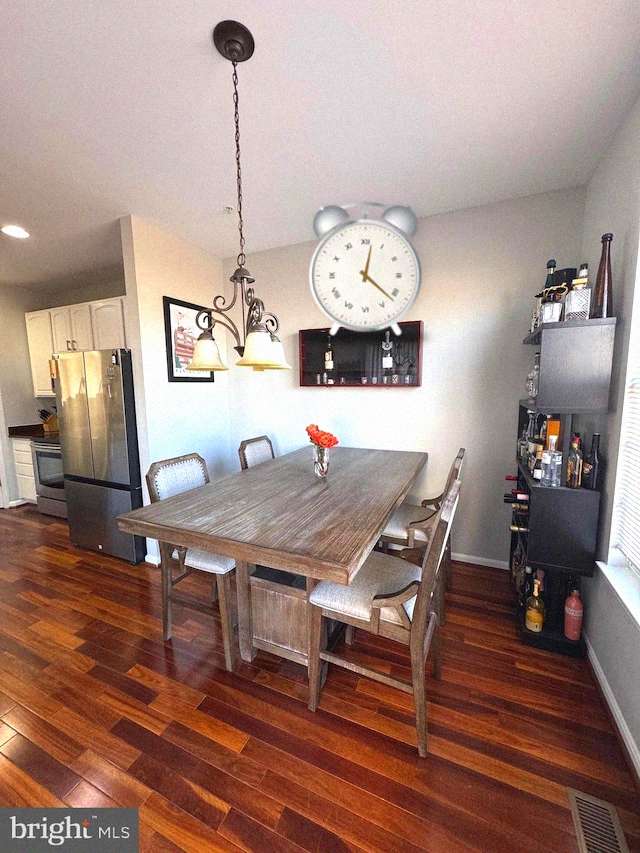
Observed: **12:22**
